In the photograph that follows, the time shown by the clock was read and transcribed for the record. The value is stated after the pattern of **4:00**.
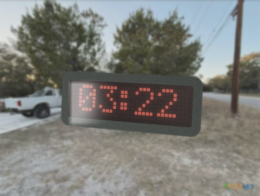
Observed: **3:22**
